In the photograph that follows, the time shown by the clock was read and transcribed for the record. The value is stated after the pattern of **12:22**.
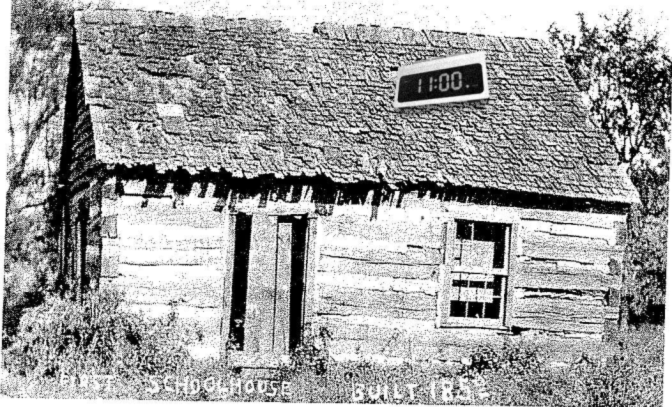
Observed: **11:00**
